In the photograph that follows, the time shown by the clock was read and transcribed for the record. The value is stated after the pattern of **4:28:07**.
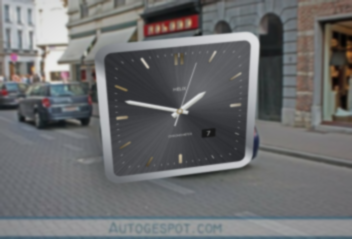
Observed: **1:48:03**
